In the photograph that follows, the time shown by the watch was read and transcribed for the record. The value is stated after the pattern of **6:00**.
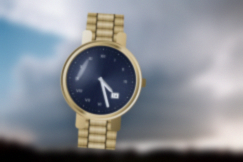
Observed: **4:27**
